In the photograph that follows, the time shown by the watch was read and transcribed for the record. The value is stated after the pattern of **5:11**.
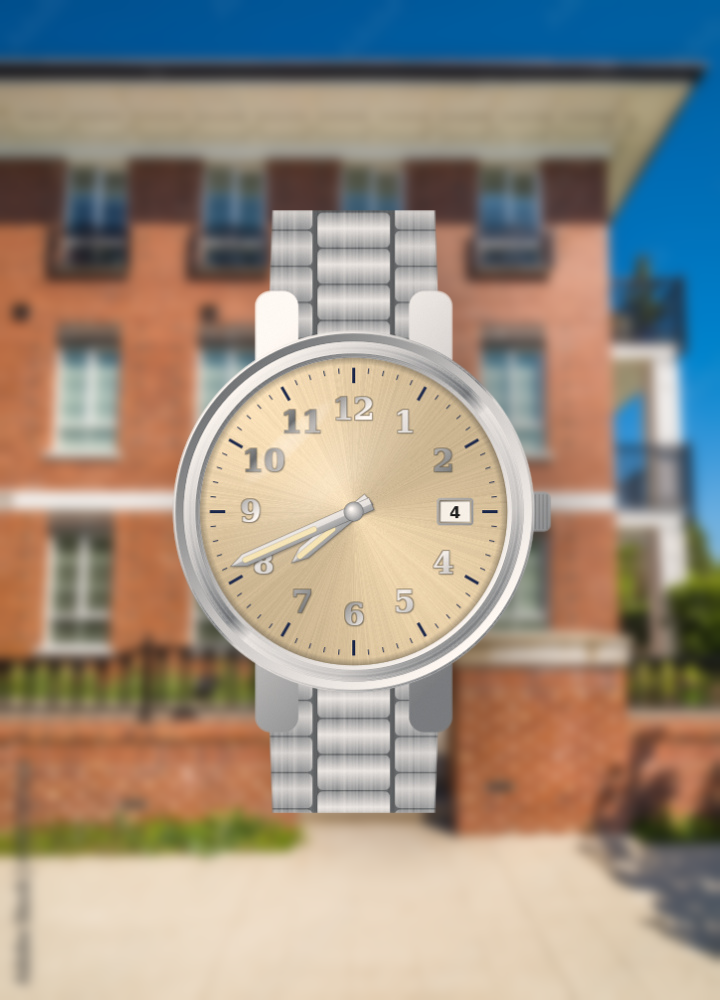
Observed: **7:41**
